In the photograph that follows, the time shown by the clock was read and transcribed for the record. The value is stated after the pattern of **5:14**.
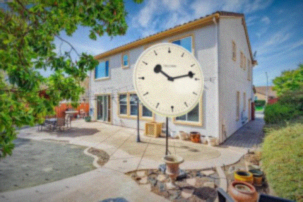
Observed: **10:13**
